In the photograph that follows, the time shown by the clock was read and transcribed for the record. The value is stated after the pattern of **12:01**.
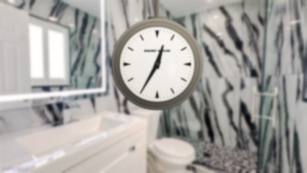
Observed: **12:35**
